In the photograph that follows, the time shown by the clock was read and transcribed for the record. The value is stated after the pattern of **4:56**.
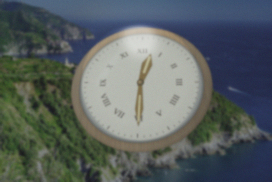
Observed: **12:30**
